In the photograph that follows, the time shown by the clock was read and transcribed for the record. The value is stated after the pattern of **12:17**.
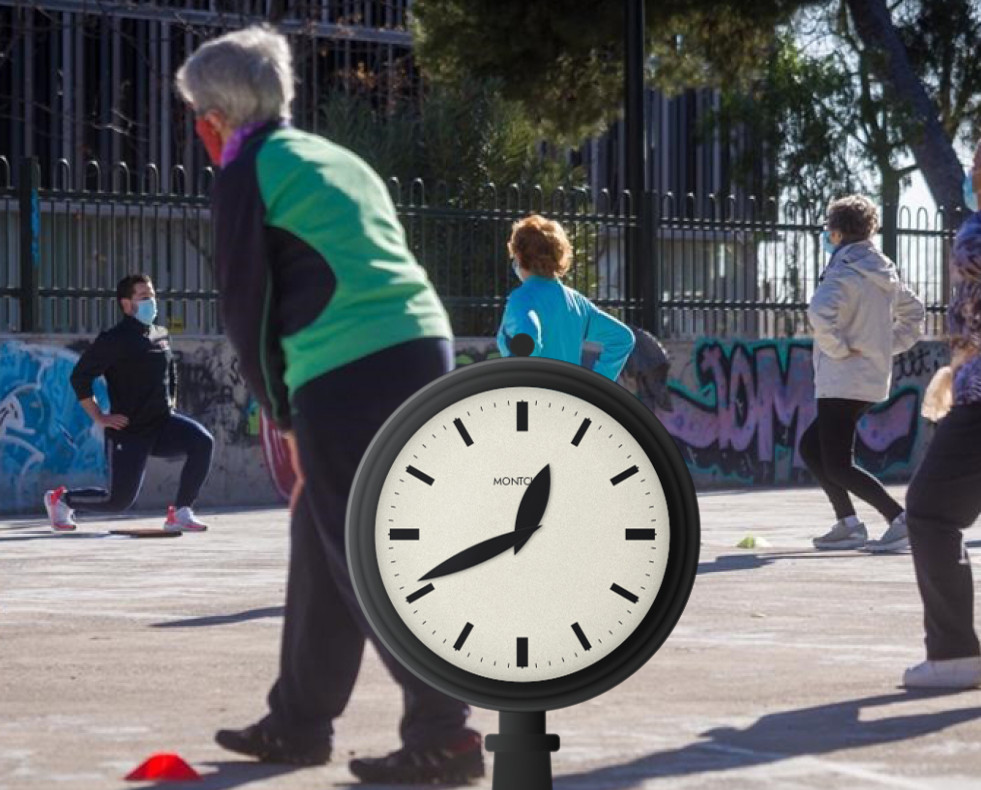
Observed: **12:41**
